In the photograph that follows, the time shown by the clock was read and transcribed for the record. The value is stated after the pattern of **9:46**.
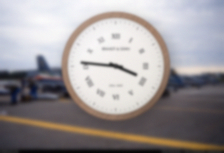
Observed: **3:46**
